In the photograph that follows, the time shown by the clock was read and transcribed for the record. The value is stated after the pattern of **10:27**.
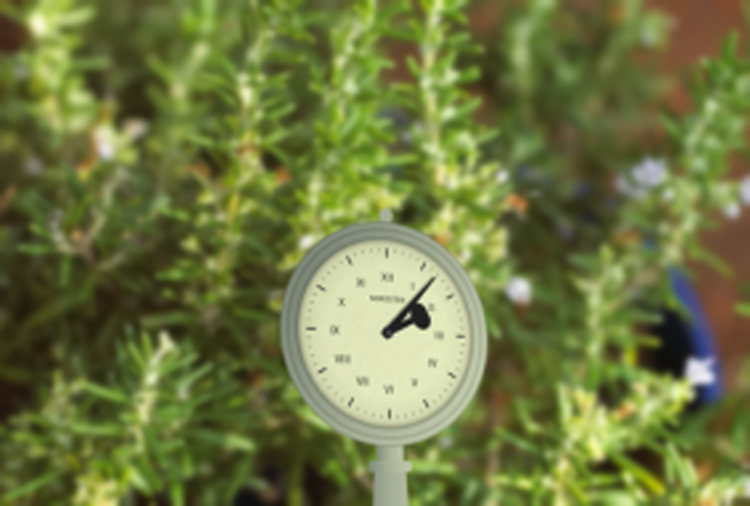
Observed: **2:07**
